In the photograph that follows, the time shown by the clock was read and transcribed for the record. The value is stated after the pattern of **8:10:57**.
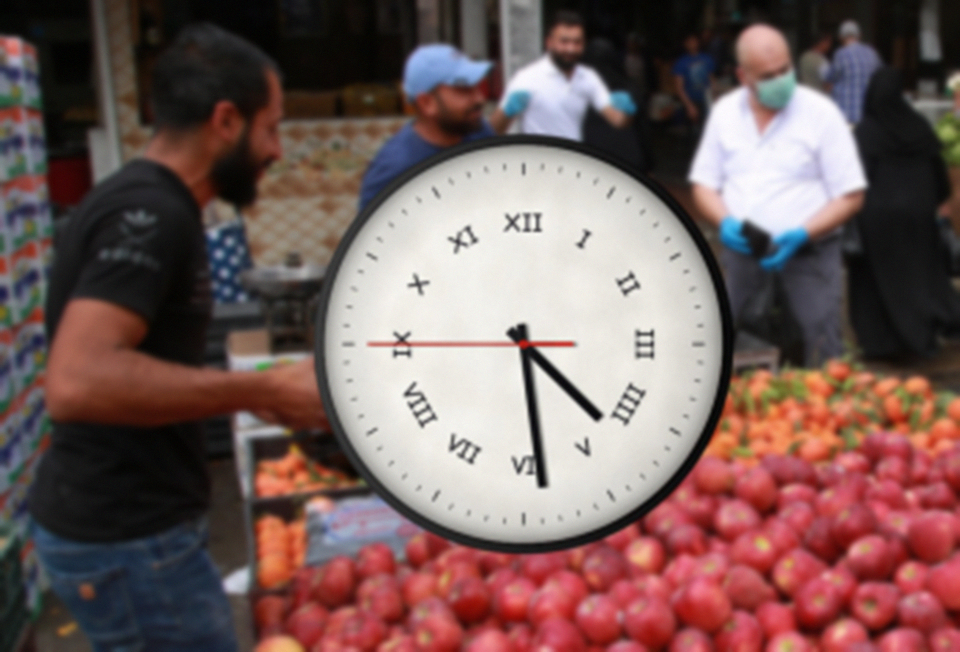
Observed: **4:28:45**
